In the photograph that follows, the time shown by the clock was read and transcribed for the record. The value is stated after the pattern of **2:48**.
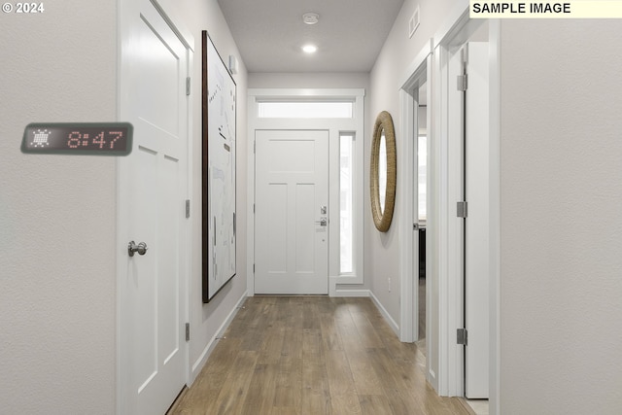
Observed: **8:47**
